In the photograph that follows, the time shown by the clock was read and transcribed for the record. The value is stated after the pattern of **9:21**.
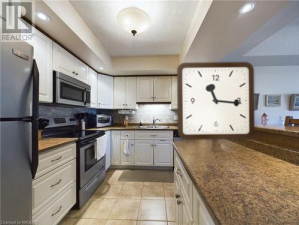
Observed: **11:16**
